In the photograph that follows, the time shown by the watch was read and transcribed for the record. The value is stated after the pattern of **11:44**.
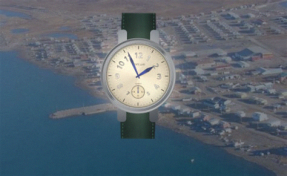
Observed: **1:56**
